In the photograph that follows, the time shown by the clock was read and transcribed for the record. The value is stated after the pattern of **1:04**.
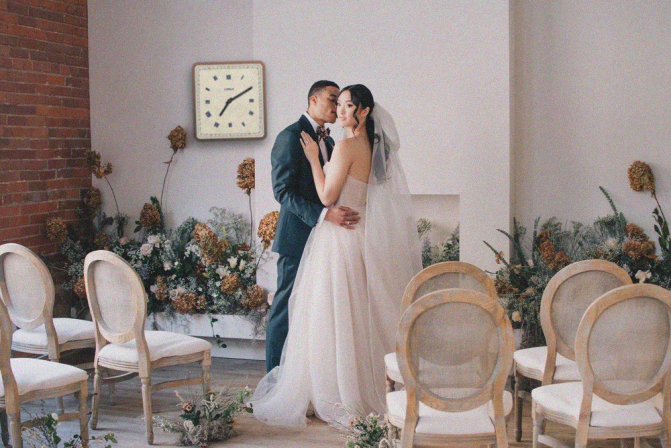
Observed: **7:10**
